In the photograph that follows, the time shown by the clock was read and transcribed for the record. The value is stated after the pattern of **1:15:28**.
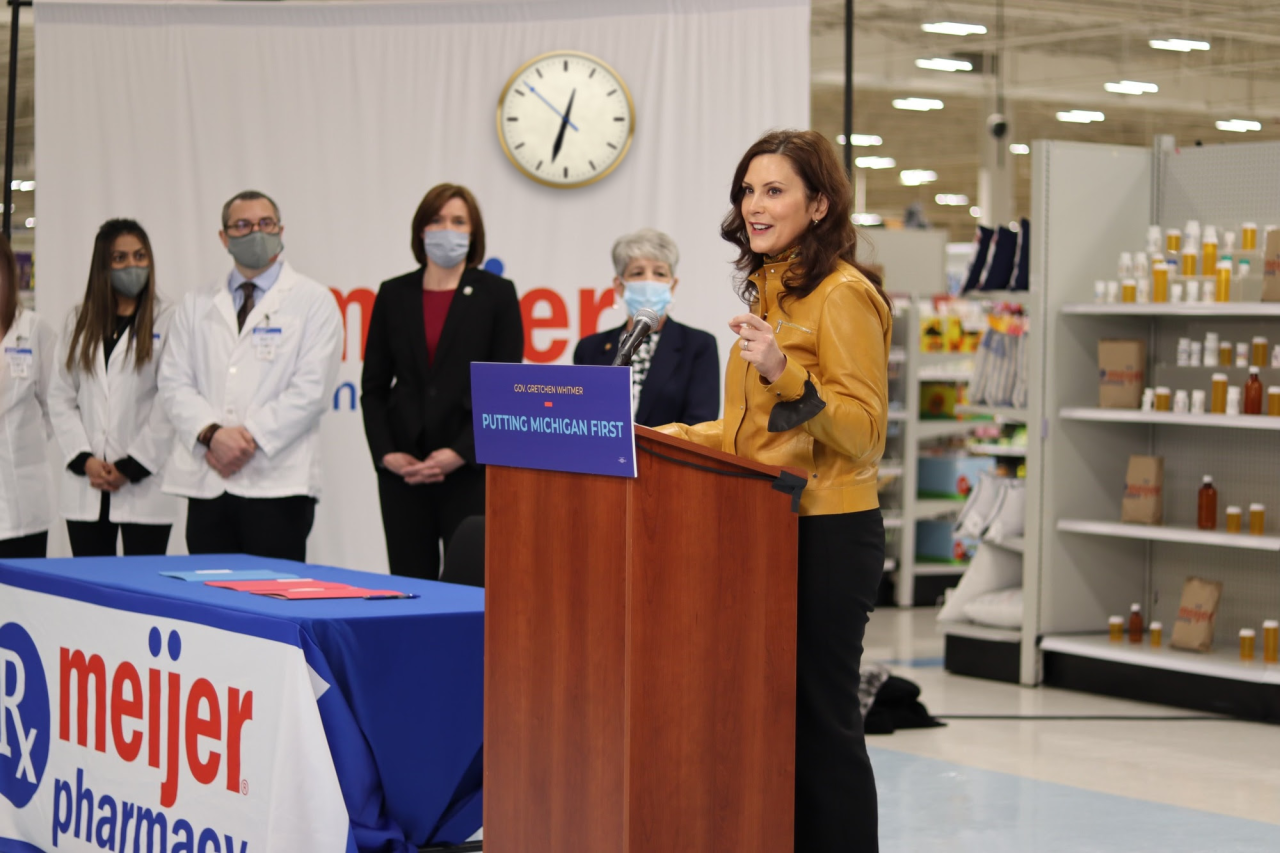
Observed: **12:32:52**
